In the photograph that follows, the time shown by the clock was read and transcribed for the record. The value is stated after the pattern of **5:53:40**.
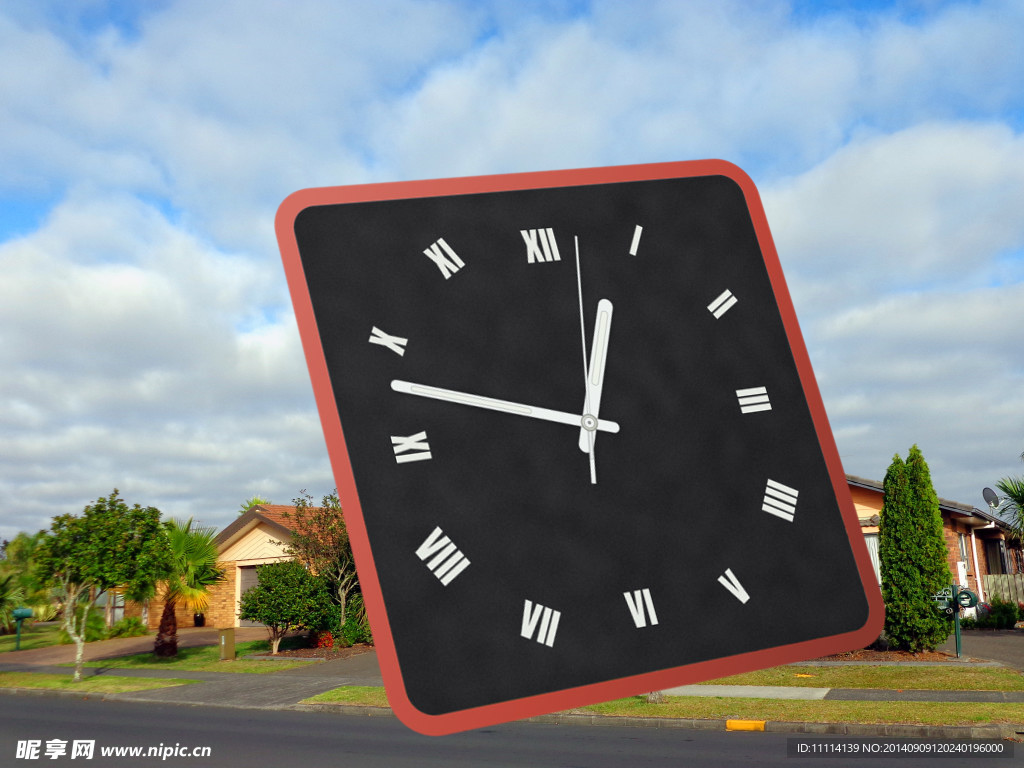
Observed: **12:48:02**
